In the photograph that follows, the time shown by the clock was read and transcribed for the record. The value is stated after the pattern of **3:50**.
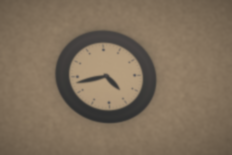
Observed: **4:43**
